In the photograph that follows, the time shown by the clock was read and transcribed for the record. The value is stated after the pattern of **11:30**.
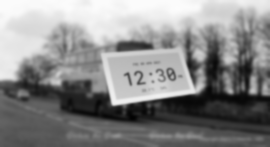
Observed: **12:30**
